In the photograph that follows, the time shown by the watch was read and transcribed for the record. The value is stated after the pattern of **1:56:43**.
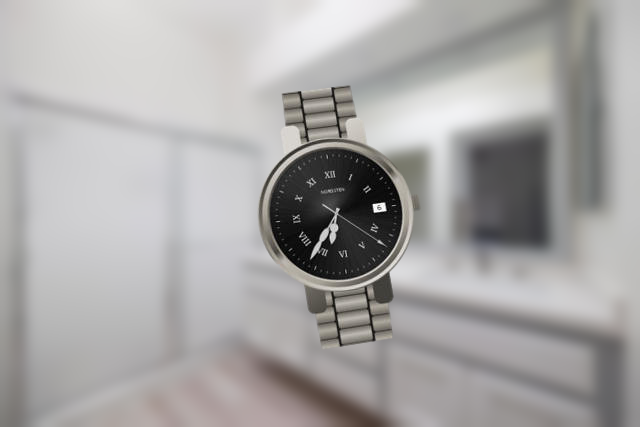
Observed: **6:36:22**
